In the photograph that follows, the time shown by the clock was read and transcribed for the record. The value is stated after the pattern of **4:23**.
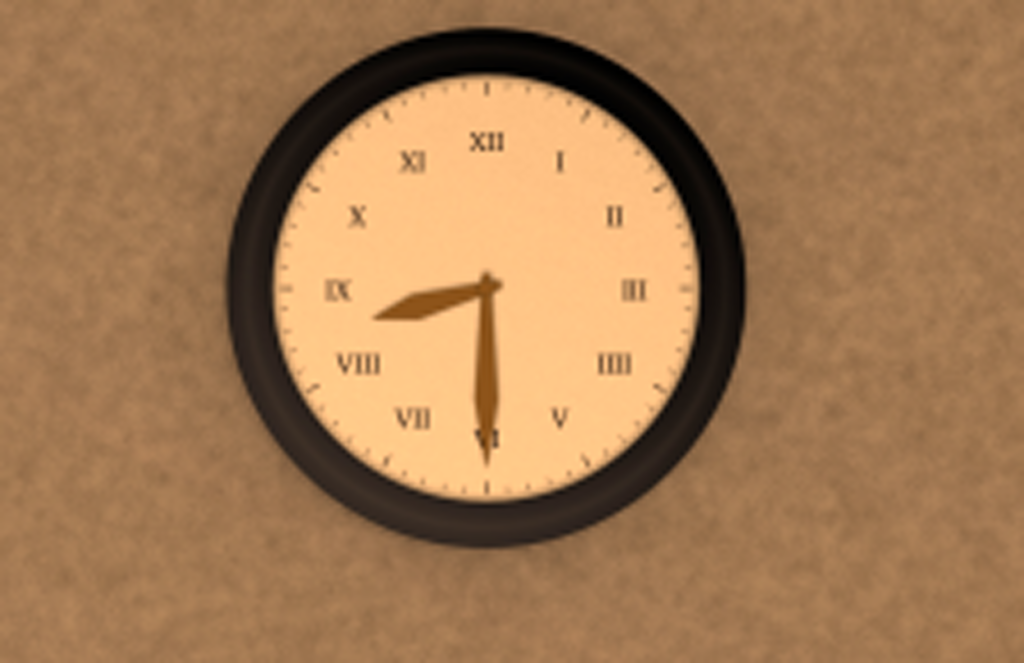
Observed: **8:30**
